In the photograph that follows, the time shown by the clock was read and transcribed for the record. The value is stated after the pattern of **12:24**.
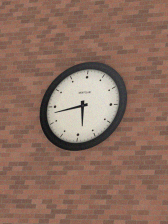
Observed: **5:43**
